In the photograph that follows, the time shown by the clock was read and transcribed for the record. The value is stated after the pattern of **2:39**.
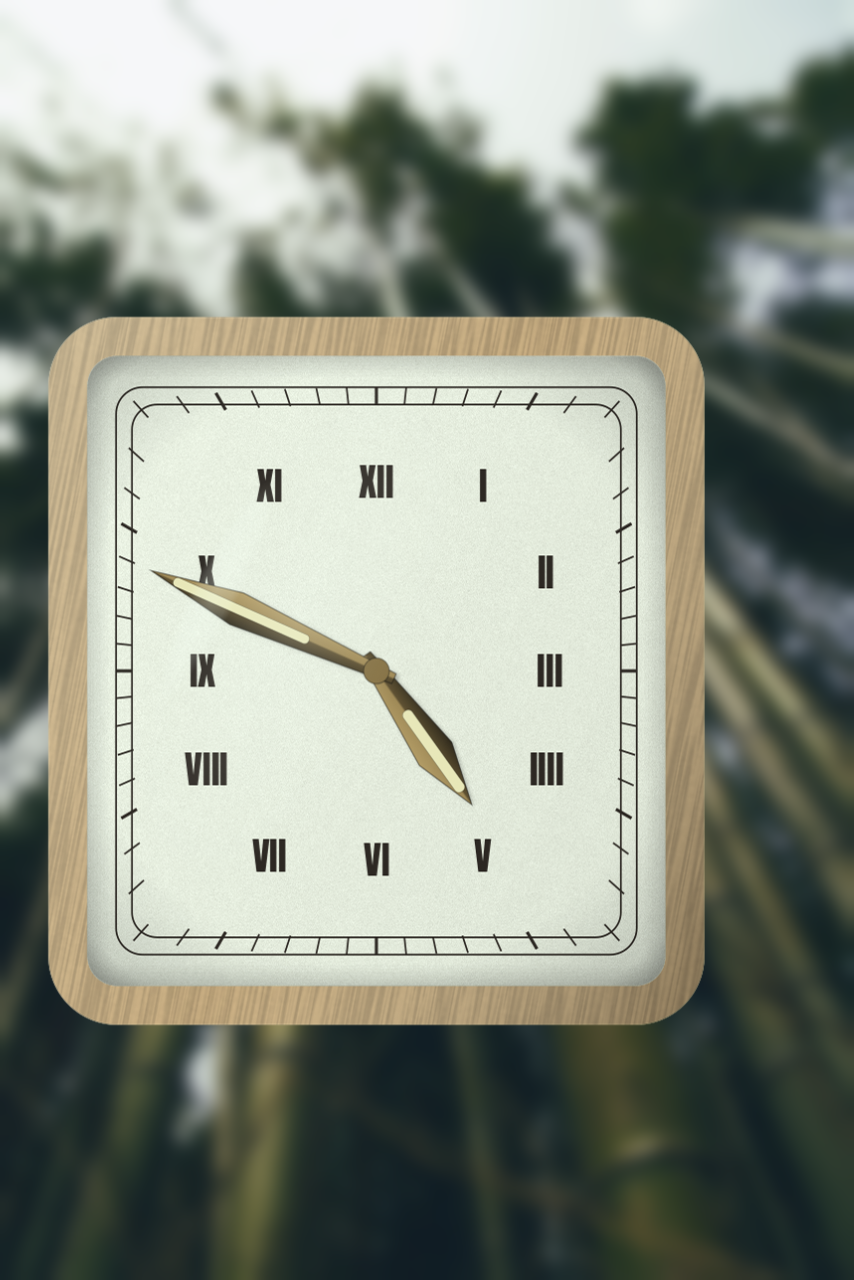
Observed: **4:49**
